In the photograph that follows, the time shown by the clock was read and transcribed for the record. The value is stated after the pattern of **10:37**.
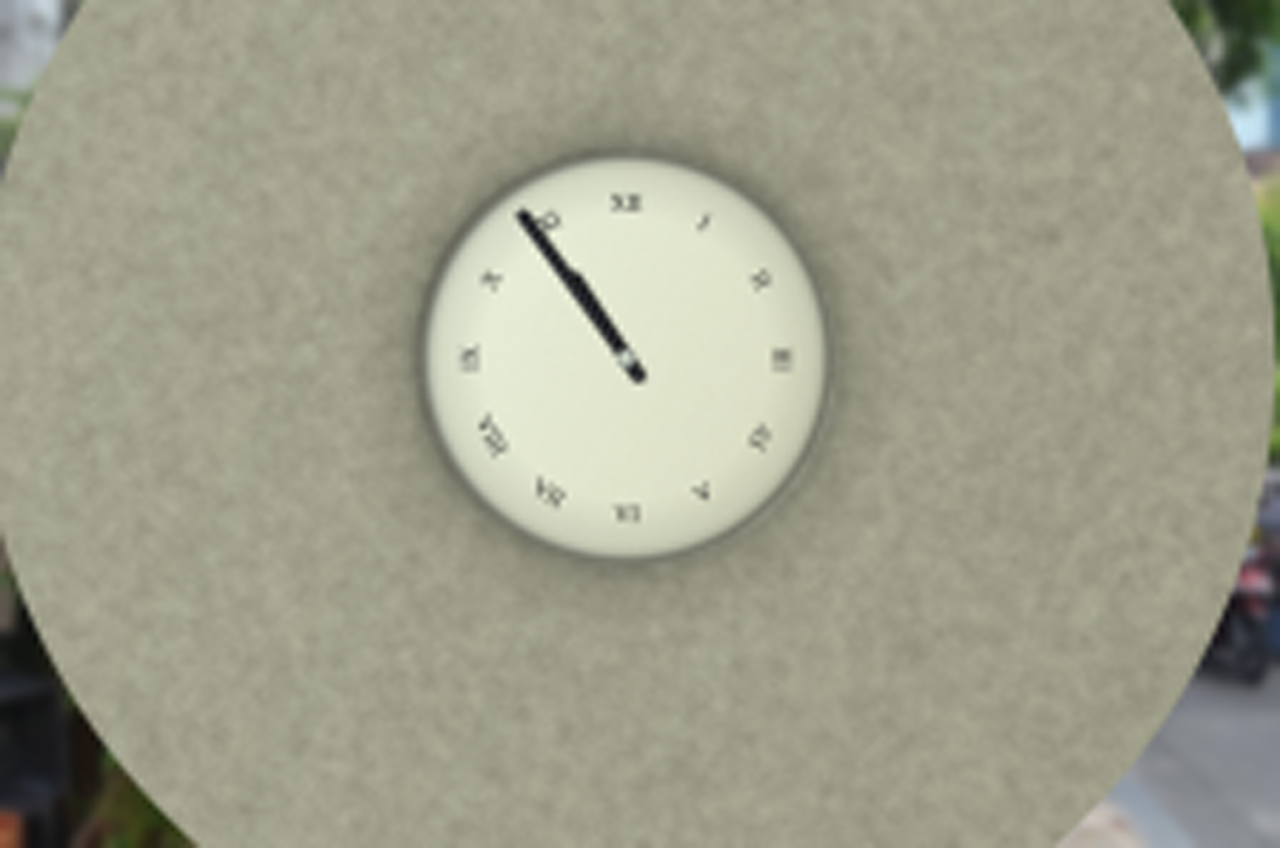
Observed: **10:54**
